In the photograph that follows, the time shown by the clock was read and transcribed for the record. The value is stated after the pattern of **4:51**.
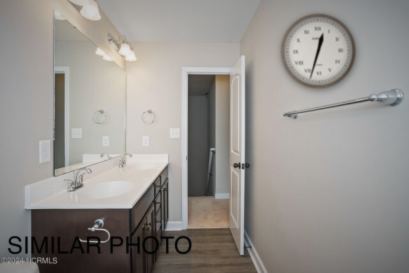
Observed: **12:33**
